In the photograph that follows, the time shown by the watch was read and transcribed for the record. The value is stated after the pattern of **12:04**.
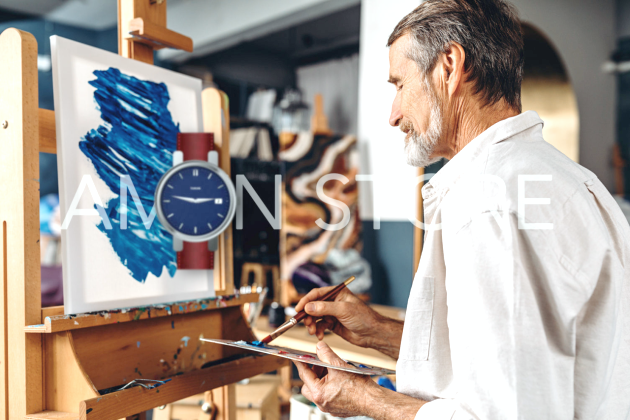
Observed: **2:47**
